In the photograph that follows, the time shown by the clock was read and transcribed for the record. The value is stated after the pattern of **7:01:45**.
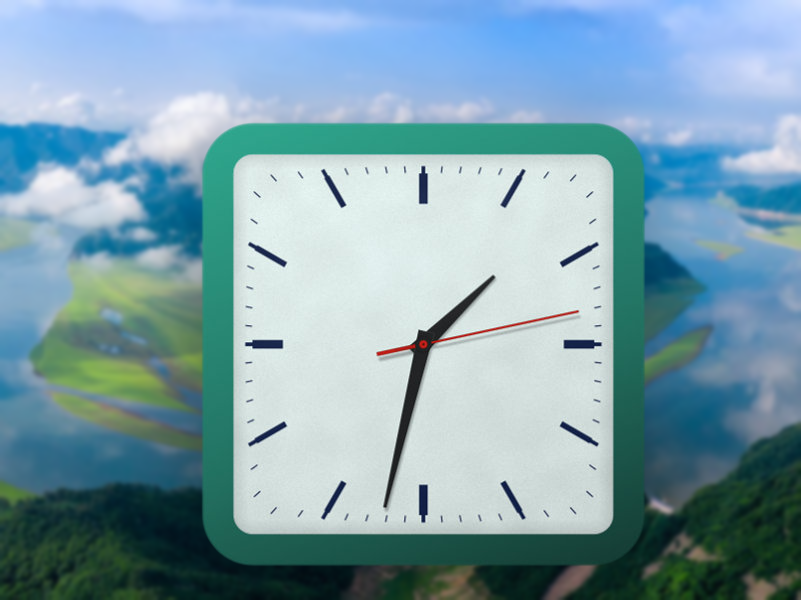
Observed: **1:32:13**
